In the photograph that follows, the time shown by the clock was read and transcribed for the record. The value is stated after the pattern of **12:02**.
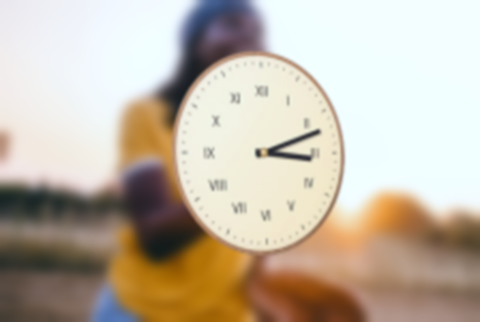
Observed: **3:12**
